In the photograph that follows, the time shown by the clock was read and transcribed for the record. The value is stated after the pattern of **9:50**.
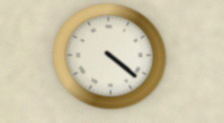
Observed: **4:22**
